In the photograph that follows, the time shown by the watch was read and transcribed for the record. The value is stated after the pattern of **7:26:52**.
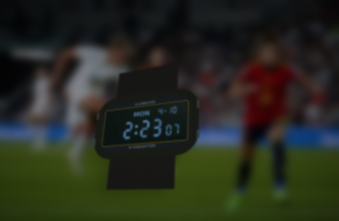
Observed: **2:23:07**
